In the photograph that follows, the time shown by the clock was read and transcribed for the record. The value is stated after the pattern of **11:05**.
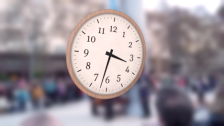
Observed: **3:32**
